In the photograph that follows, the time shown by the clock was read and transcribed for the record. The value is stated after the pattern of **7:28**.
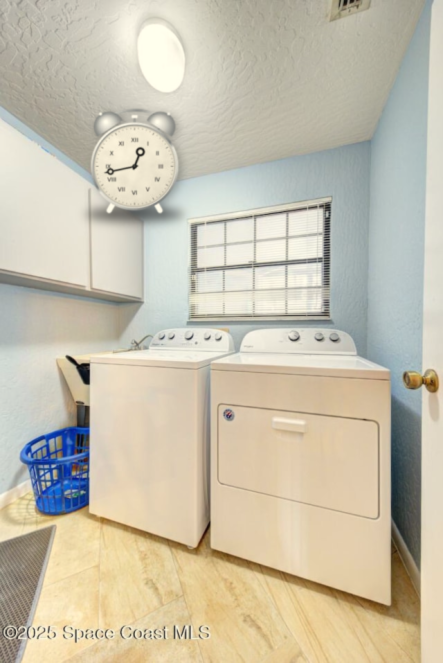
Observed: **12:43**
